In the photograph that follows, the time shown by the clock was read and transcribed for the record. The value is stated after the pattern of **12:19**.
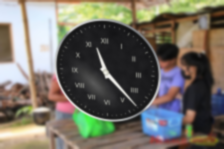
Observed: **11:23**
